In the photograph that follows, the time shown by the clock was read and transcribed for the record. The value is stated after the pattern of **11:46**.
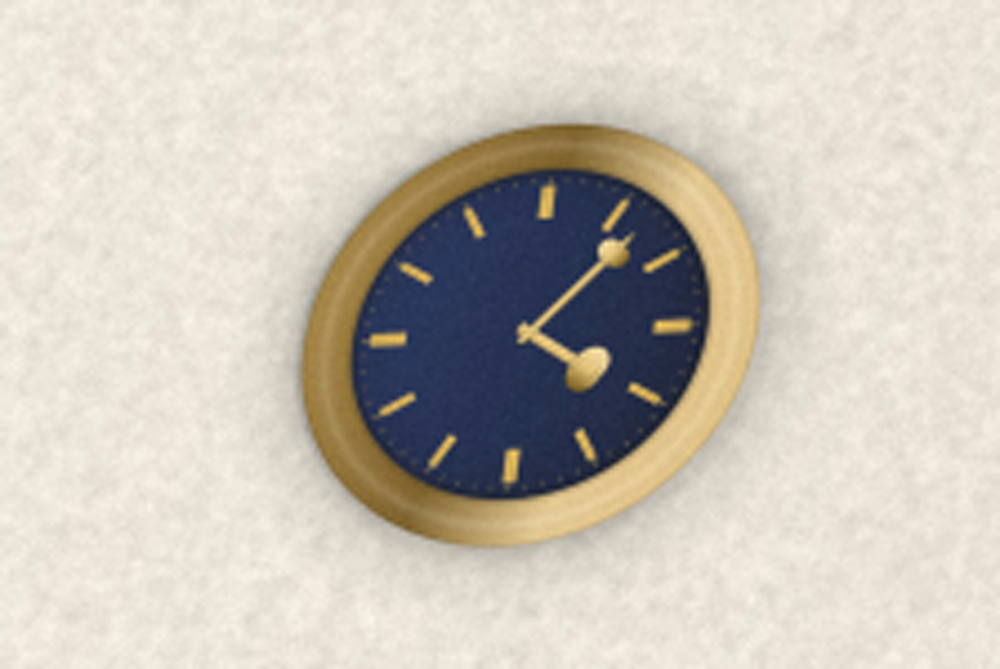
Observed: **4:07**
